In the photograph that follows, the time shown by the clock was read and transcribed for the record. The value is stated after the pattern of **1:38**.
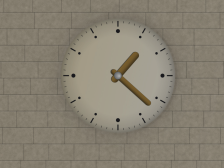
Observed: **1:22**
